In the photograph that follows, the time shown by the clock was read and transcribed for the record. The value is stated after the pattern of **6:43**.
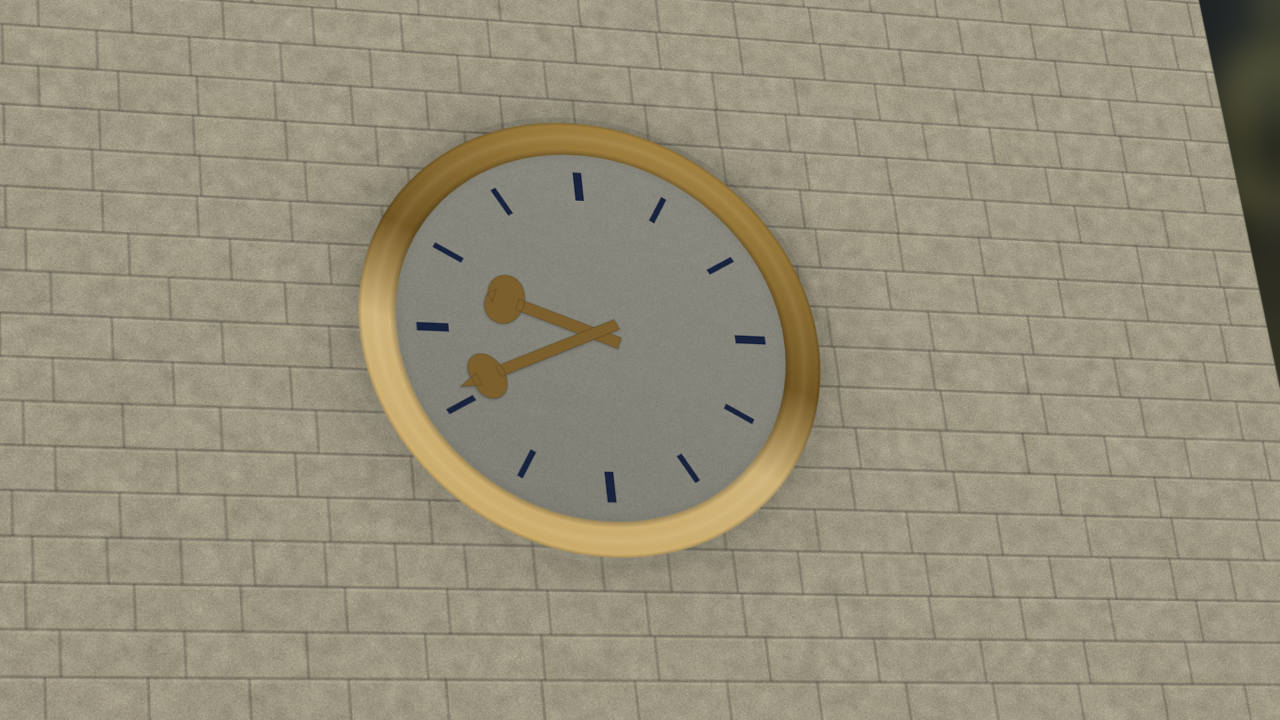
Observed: **9:41**
